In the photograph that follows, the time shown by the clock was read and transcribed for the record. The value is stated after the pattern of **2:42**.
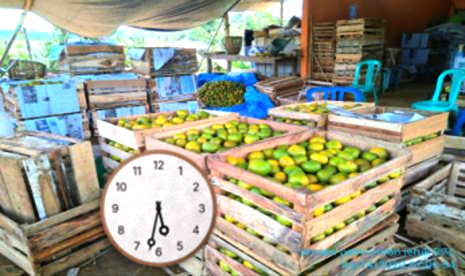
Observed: **5:32**
